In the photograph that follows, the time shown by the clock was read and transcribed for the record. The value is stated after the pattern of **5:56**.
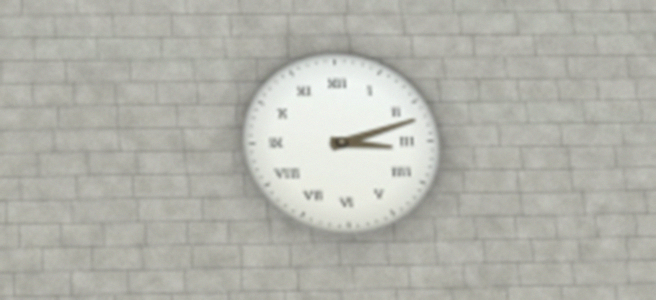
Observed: **3:12**
